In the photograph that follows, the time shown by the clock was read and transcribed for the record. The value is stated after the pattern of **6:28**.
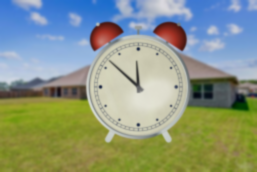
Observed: **11:52**
